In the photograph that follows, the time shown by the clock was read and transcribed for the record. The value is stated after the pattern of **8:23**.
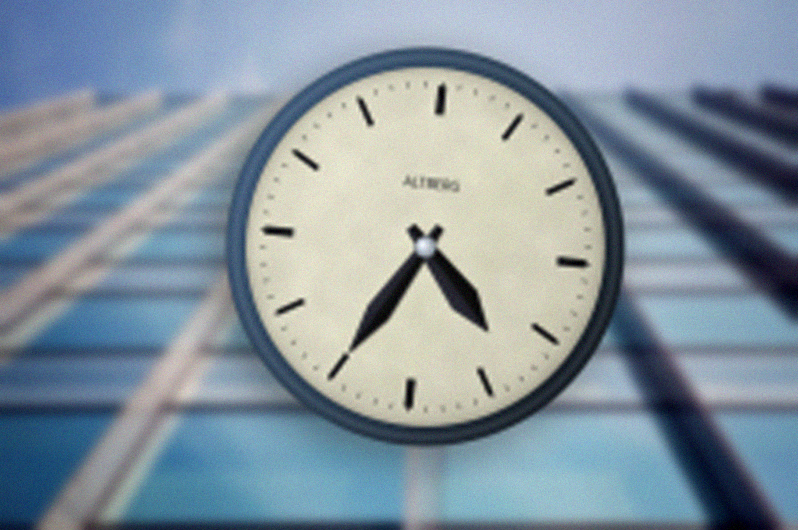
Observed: **4:35**
